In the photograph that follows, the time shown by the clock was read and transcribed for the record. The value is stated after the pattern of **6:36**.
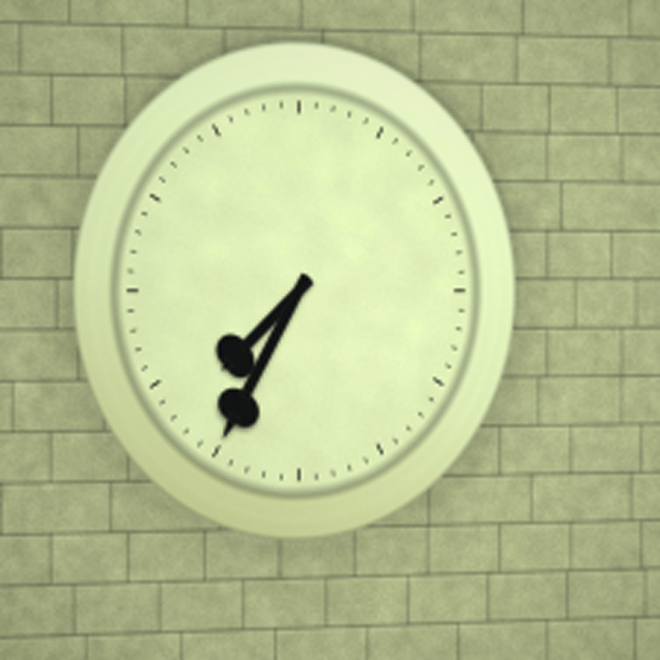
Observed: **7:35**
